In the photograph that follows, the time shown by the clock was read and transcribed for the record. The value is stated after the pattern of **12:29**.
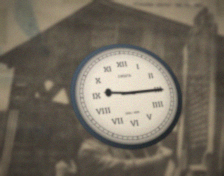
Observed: **9:15**
